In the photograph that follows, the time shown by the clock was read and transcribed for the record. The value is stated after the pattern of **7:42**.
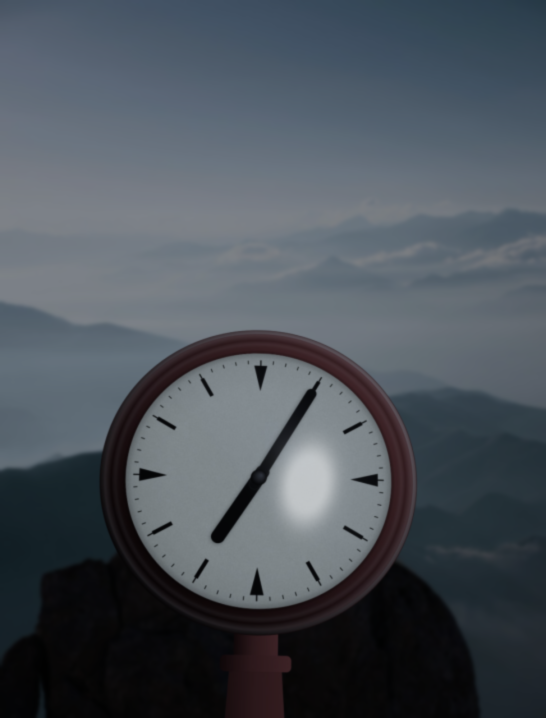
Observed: **7:05**
